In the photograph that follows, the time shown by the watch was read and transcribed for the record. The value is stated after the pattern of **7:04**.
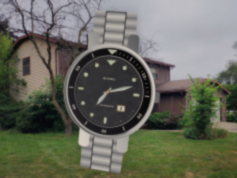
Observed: **7:12**
